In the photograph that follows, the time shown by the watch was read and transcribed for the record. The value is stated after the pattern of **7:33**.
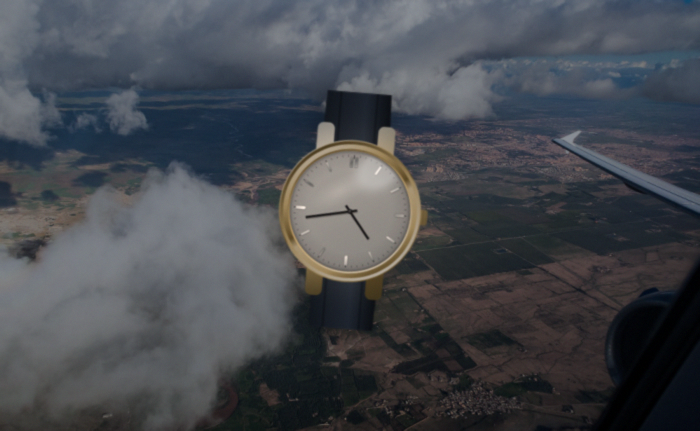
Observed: **4:43**
